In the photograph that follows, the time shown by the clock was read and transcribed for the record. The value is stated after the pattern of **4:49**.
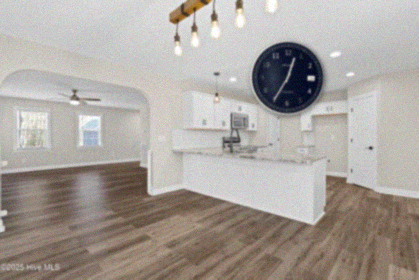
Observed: **12:35**
